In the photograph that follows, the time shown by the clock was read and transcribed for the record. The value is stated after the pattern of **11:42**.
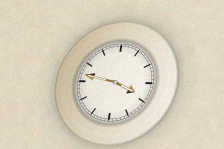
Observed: **3:47**
